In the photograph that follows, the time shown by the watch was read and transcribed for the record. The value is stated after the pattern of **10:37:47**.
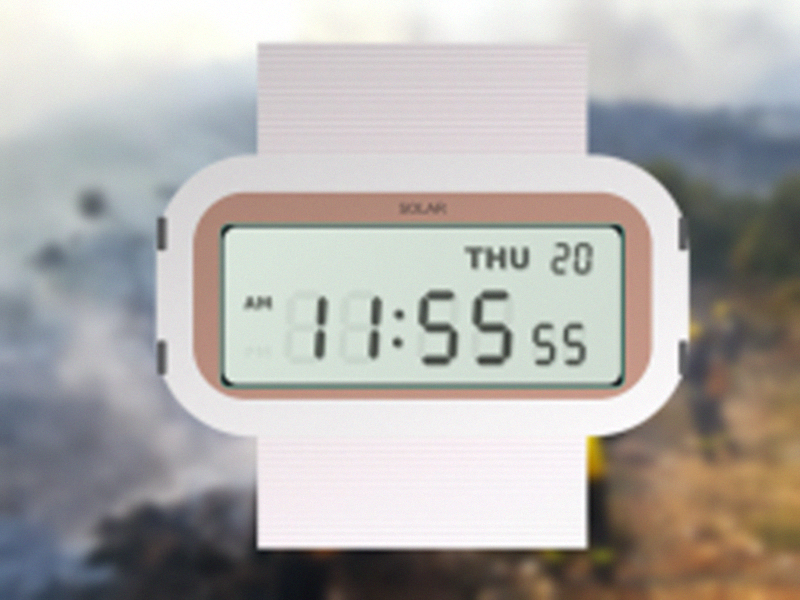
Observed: **11:55:55**
